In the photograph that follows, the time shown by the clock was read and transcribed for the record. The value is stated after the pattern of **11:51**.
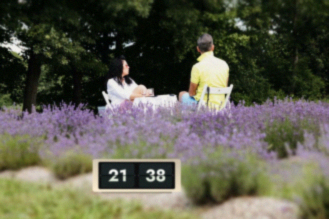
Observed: **21:38**
